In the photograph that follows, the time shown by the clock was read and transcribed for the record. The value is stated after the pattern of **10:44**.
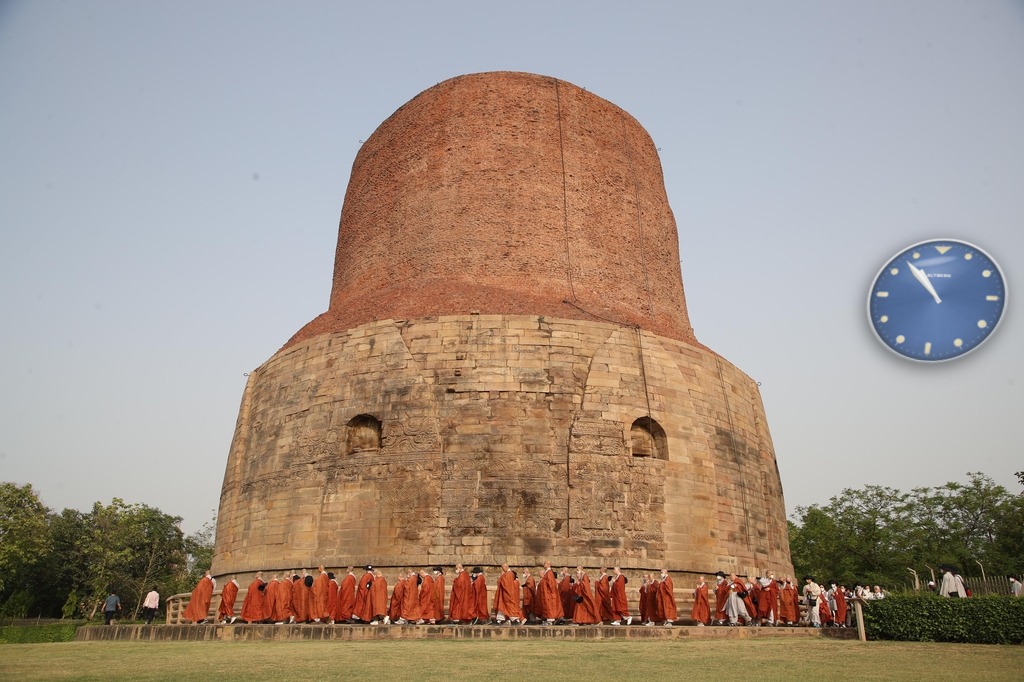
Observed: **10:53**
